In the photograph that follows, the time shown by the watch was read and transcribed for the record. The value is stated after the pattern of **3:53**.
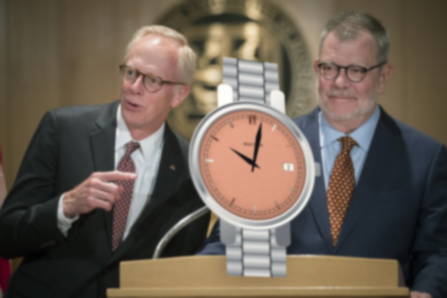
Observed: **10:02**
